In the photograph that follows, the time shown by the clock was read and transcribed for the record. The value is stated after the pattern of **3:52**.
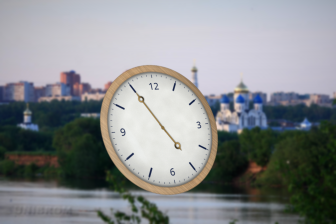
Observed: **4:55**
